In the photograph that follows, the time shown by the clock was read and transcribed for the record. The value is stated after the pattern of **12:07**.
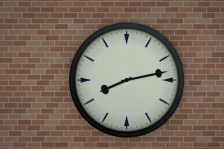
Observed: **8:13**
